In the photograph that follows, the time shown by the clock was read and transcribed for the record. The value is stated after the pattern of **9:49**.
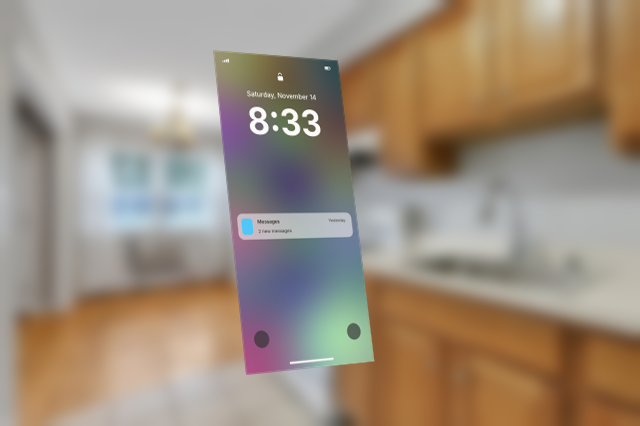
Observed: **8:33**
